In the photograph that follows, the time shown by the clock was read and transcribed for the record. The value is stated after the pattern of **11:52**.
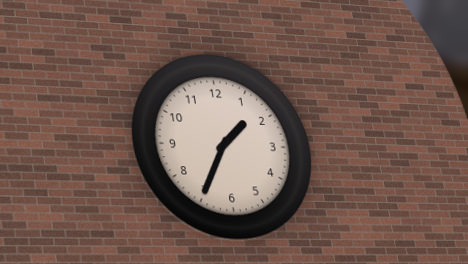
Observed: **1:35**
